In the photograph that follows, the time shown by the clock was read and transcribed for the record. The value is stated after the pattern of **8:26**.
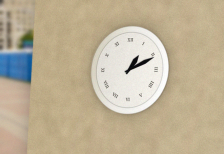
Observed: **1:11**
